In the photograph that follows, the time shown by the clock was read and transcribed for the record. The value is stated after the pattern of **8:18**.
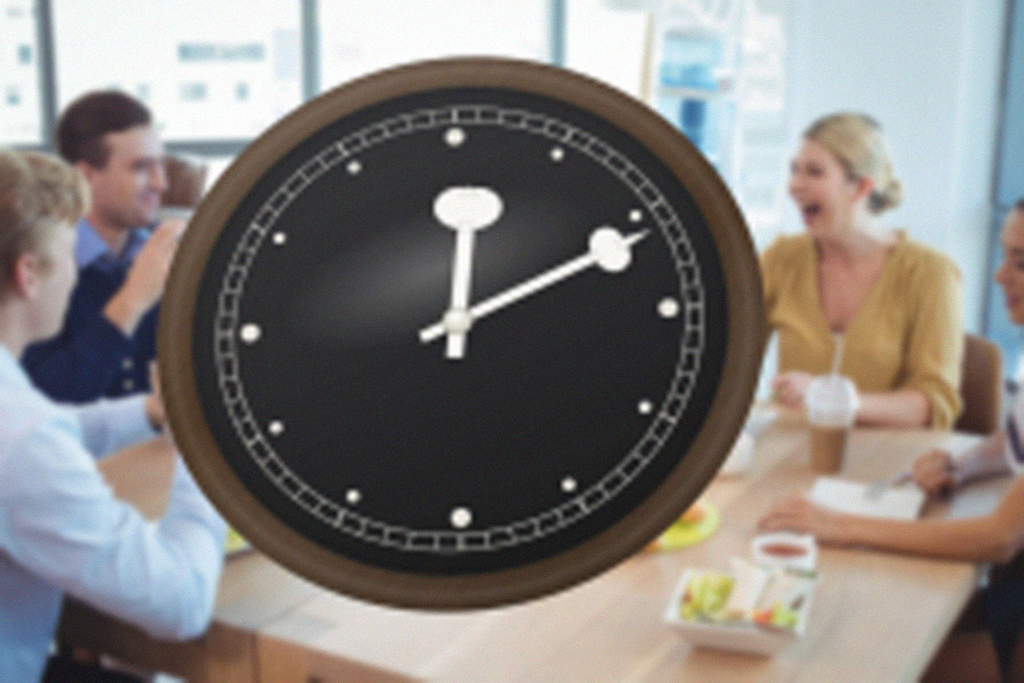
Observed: **12:11**
